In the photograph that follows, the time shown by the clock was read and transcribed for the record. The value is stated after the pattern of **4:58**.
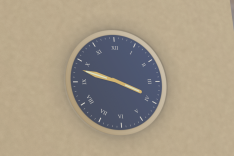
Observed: **3:48**
